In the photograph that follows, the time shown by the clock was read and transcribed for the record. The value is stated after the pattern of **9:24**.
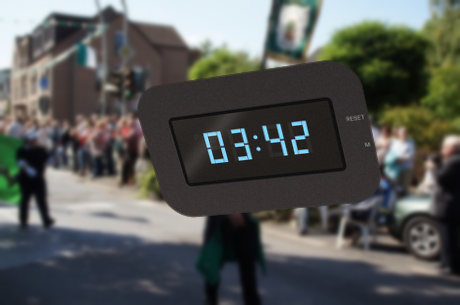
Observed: **3:42**
